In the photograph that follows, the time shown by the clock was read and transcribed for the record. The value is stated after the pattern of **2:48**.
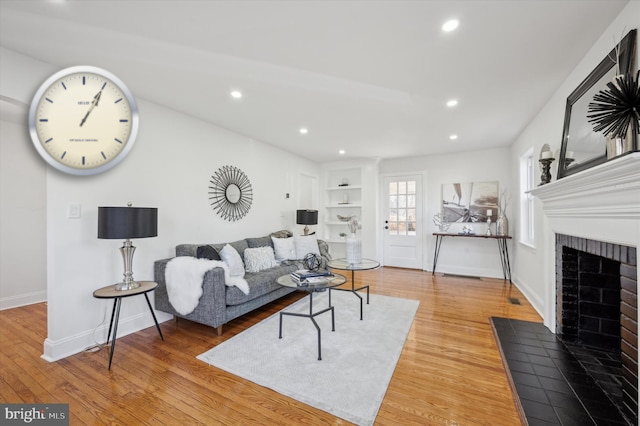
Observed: **1:05**
